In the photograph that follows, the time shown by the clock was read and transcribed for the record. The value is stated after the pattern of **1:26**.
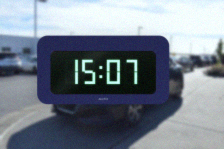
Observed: **15:07**
